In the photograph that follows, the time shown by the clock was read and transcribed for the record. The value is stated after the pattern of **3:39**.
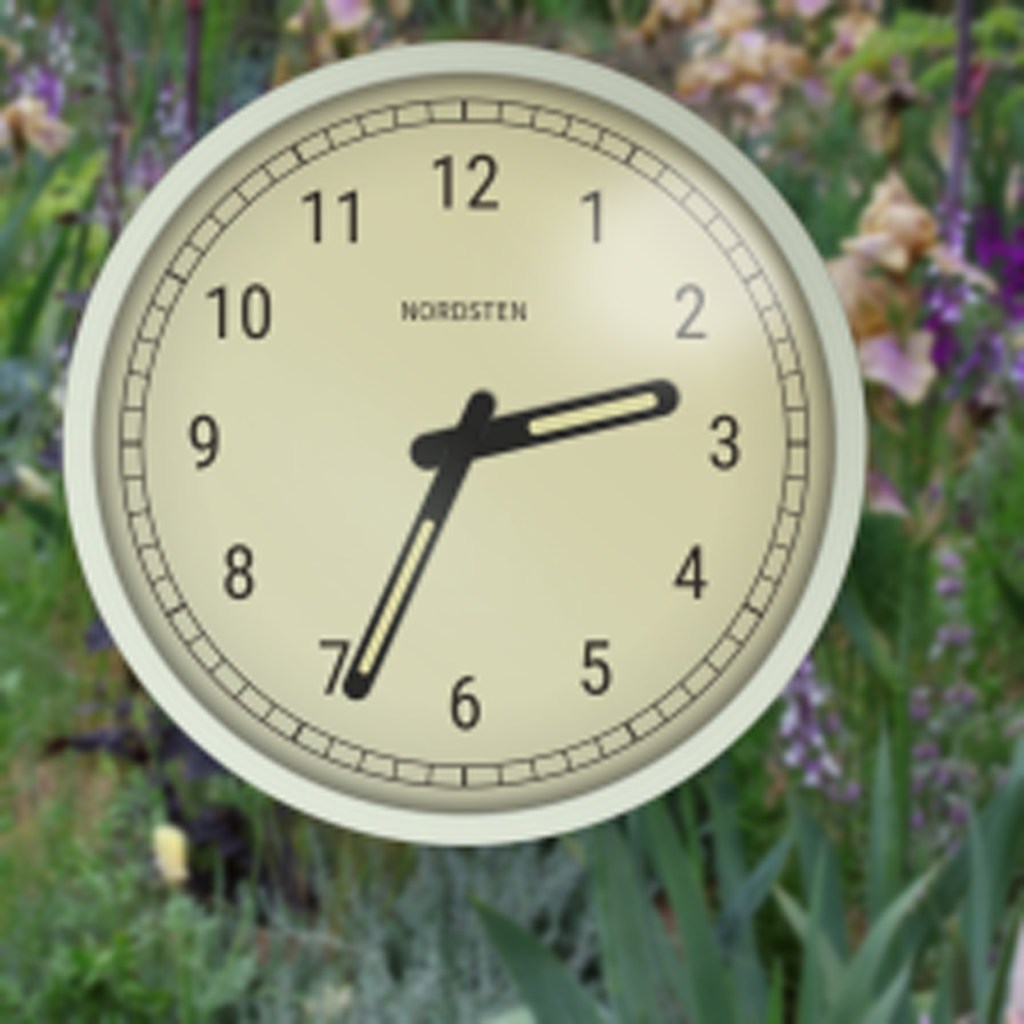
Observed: **2:34**
